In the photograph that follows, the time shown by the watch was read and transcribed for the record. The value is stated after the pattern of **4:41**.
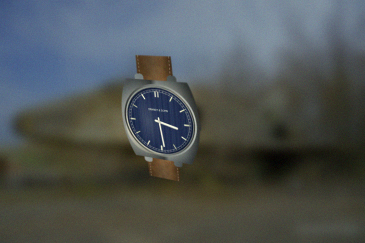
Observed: **3:29**
